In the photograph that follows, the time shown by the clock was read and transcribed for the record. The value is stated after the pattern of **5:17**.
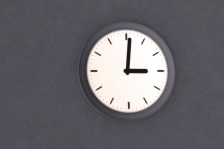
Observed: **3:01**
